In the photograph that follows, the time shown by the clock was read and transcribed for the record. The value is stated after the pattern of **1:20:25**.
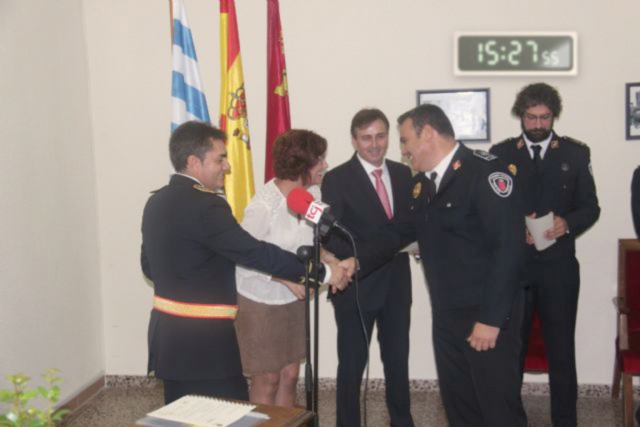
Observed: **15:27:55**
